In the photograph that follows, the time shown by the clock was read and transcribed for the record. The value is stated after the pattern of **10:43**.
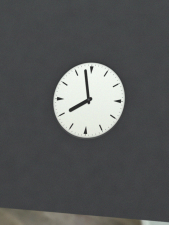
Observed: **7:58**
